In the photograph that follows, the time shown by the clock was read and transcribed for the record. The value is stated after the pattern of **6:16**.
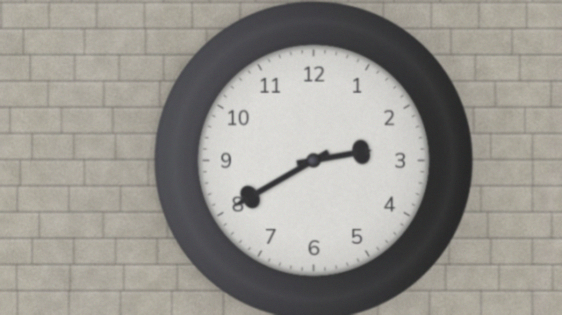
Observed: **2:40**
